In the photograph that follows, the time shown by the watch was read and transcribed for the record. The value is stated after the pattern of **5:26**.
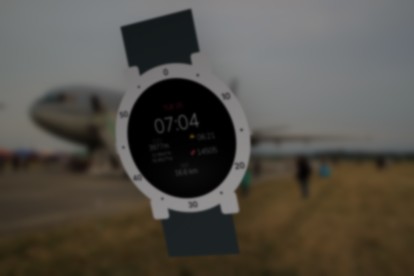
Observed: **7:04**
